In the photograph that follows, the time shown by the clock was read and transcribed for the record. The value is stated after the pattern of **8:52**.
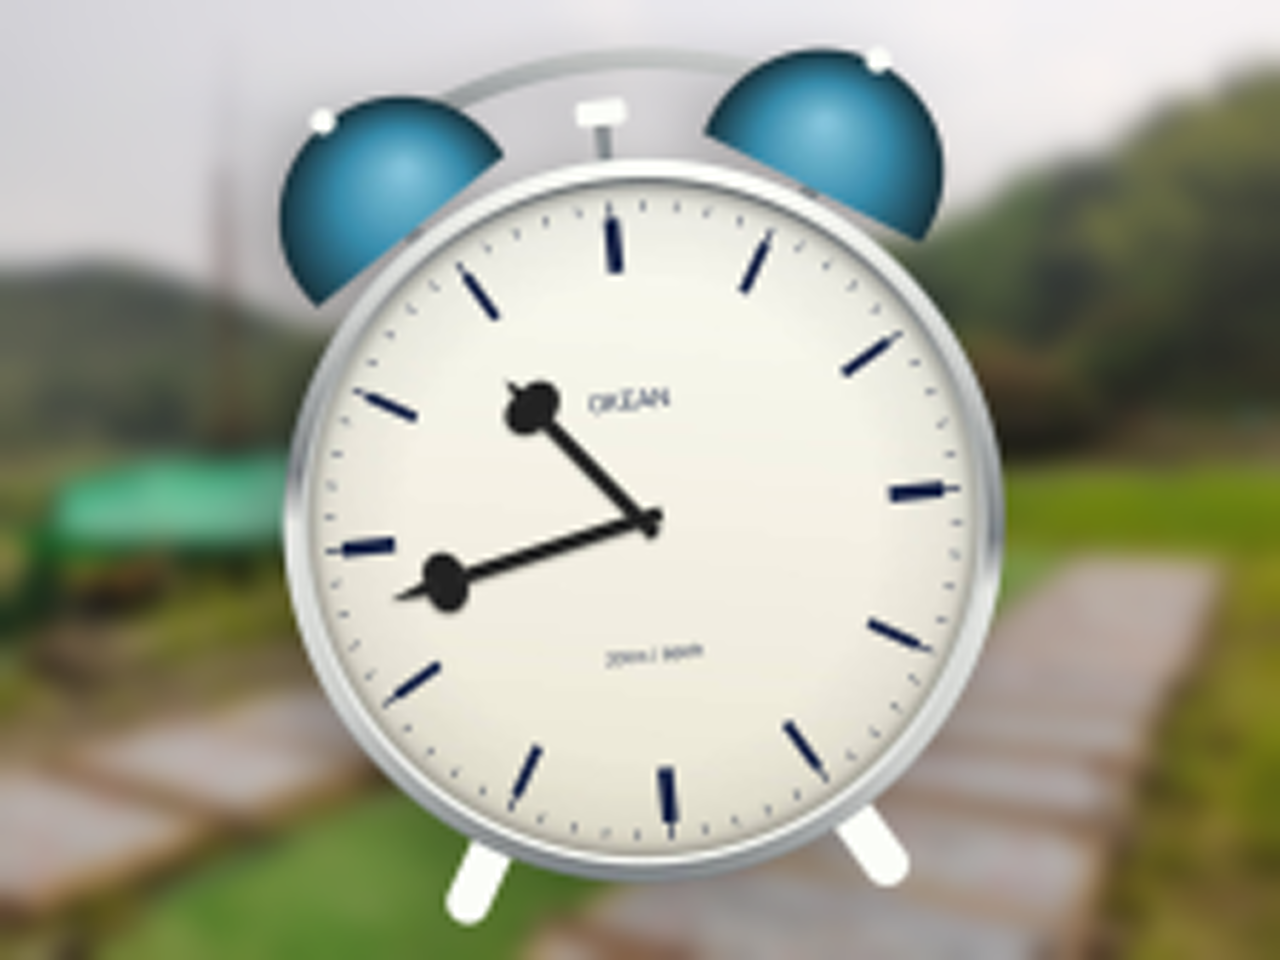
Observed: **10:43**
